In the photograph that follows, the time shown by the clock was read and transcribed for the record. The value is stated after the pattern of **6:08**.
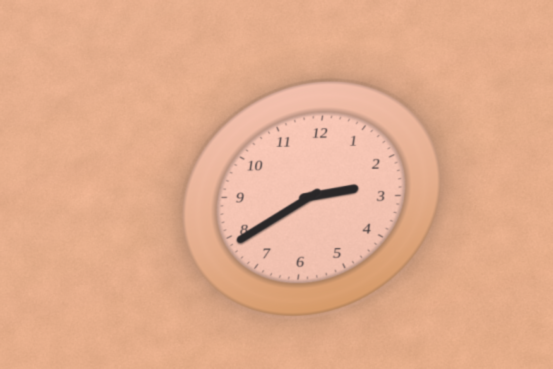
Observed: **2:39**
